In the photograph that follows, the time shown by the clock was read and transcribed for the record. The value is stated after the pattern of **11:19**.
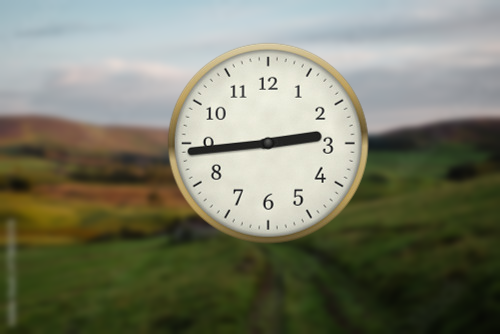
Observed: **2:44**
